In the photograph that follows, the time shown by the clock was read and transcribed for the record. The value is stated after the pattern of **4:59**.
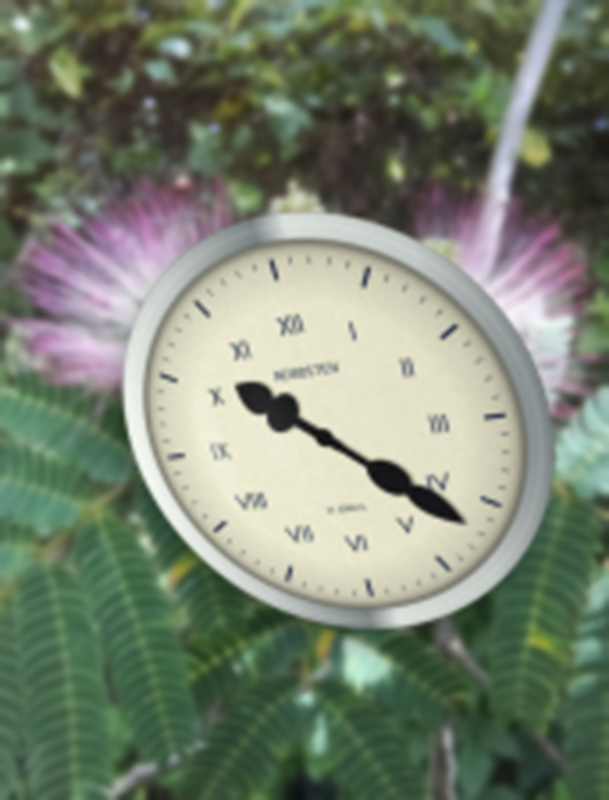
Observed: **10:22**
